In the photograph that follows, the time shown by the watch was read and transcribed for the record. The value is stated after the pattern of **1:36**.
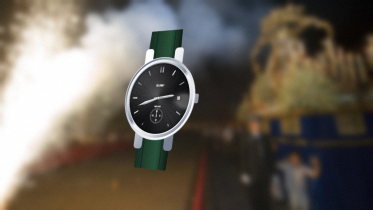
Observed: **2:42**
